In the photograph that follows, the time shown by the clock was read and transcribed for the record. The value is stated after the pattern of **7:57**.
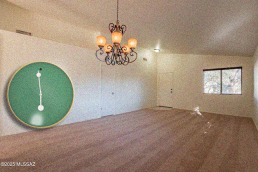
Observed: **5:59**
